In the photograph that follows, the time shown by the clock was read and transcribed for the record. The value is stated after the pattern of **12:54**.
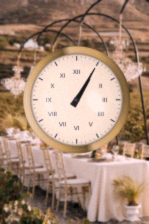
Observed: **1:05**
